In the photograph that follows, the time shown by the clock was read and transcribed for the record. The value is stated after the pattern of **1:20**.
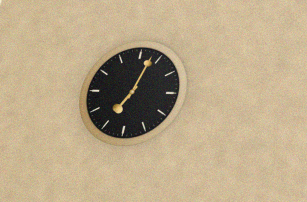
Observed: **7:03**
